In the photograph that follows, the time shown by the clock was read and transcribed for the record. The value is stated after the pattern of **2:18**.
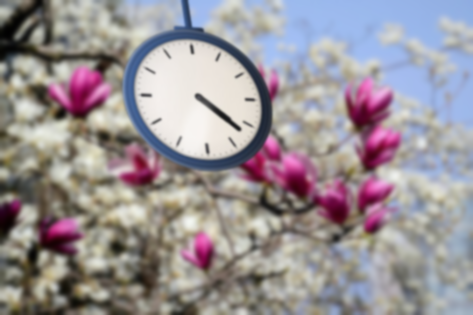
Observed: **4:22**
